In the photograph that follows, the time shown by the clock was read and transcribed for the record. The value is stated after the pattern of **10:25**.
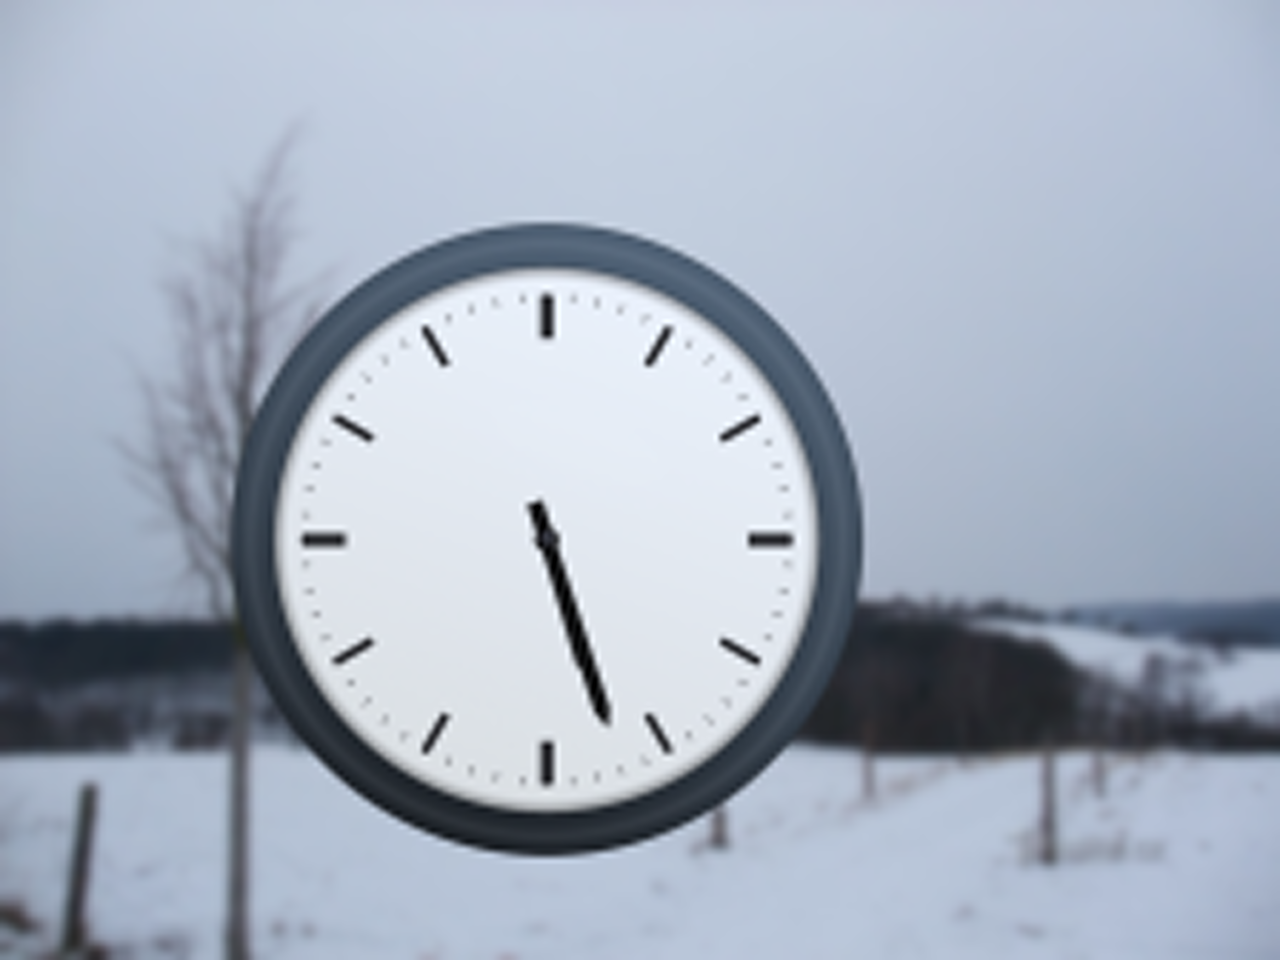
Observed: **5:27**
